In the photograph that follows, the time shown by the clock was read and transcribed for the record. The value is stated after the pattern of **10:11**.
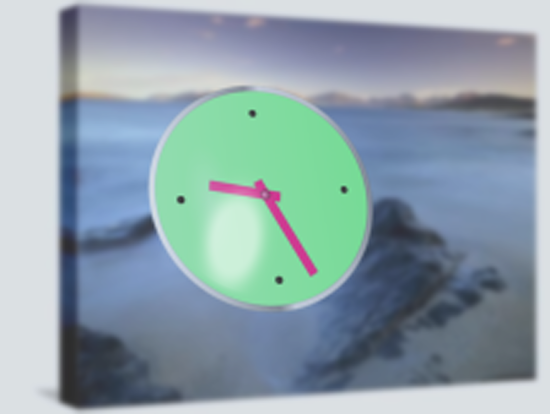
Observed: **9:26**
